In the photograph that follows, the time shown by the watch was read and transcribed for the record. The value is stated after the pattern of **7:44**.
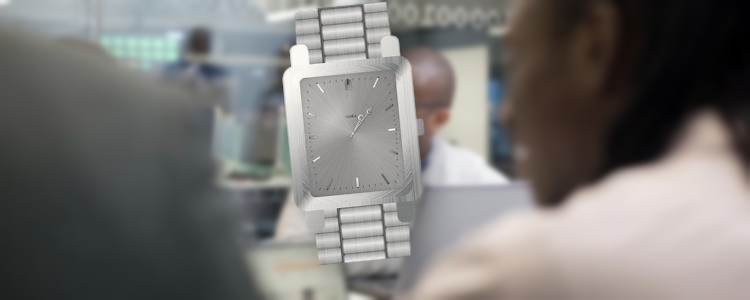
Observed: **1:07**
